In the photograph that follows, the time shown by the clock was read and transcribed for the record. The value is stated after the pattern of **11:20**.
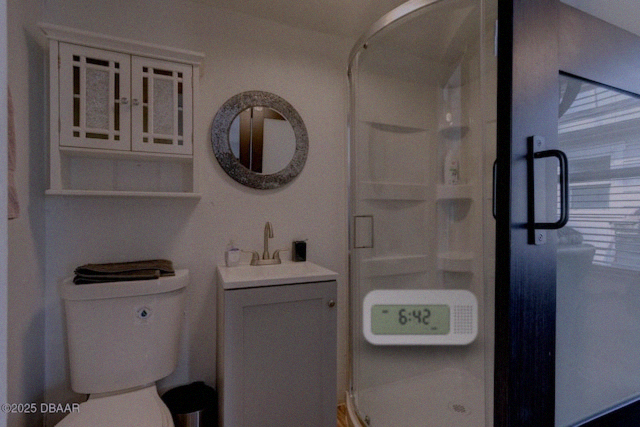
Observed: **6:42**
